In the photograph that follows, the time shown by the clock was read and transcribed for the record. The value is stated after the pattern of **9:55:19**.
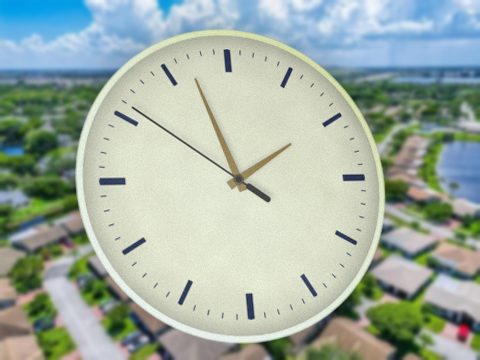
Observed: **1:56:51**
